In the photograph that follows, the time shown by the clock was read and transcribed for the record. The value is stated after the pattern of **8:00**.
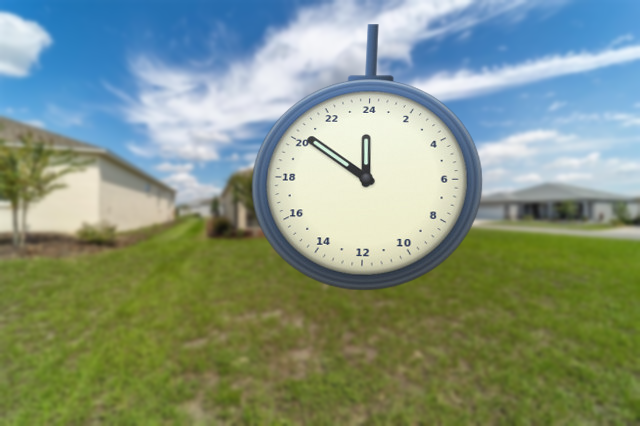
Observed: **23:51**
